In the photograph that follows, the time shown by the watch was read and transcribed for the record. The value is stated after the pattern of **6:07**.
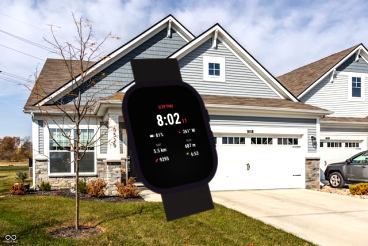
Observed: **8:02**
